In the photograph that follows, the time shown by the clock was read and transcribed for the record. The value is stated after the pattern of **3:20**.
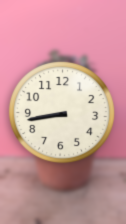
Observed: **8:43**
